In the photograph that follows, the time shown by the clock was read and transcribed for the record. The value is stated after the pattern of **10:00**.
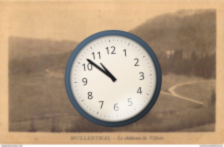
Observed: **10:52**
